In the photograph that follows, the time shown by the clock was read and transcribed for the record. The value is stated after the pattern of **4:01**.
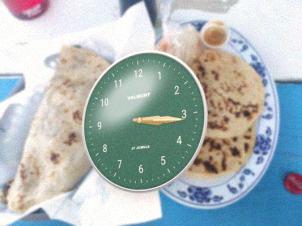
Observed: **3:16**
